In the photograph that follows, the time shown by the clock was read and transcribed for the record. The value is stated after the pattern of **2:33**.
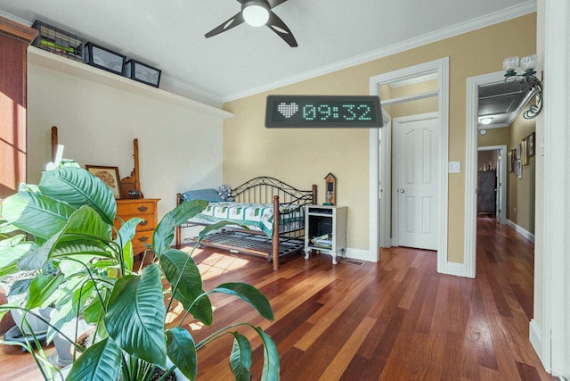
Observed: **9:32**
